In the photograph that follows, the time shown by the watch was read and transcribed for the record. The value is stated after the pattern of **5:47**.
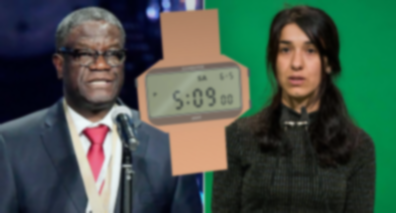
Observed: **5:09**
